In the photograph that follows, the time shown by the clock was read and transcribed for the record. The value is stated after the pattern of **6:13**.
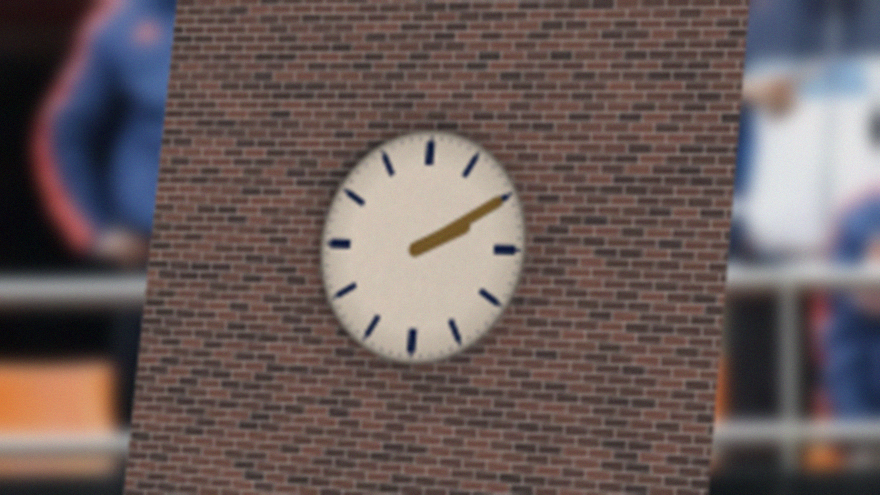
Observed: **2:10**
